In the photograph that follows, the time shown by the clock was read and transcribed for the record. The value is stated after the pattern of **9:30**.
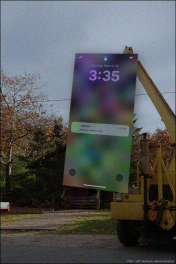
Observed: **3:35**
